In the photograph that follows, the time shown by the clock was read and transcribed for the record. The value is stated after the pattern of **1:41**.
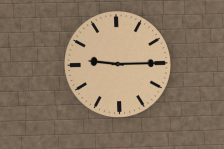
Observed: **9:15**
